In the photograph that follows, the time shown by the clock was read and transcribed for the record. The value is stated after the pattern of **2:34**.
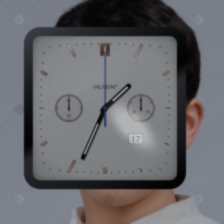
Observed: **1:34**
